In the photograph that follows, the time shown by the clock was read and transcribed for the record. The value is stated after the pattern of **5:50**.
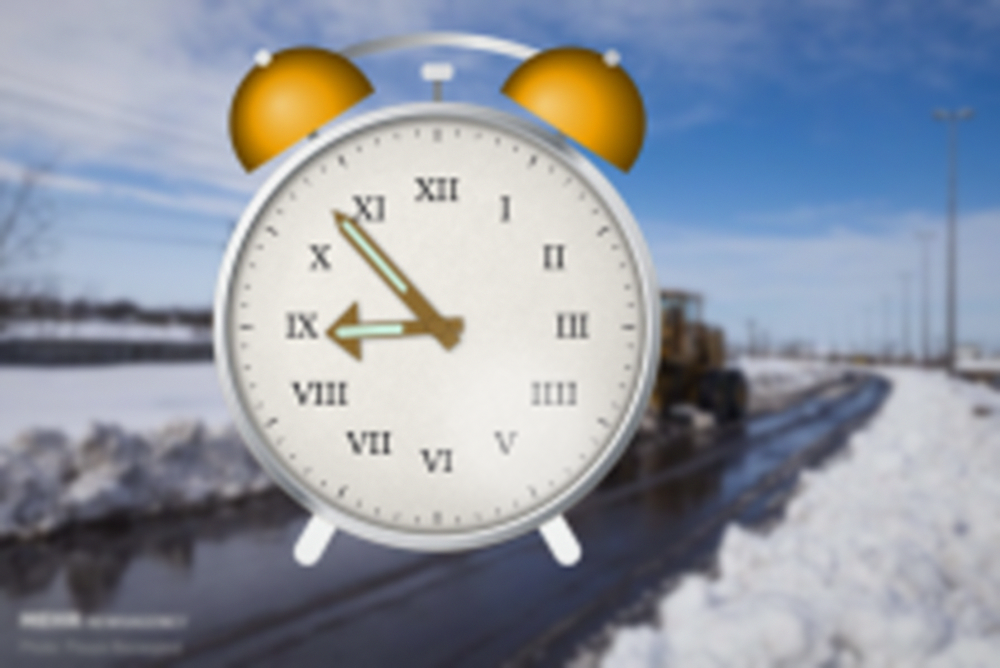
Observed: **8:53**
